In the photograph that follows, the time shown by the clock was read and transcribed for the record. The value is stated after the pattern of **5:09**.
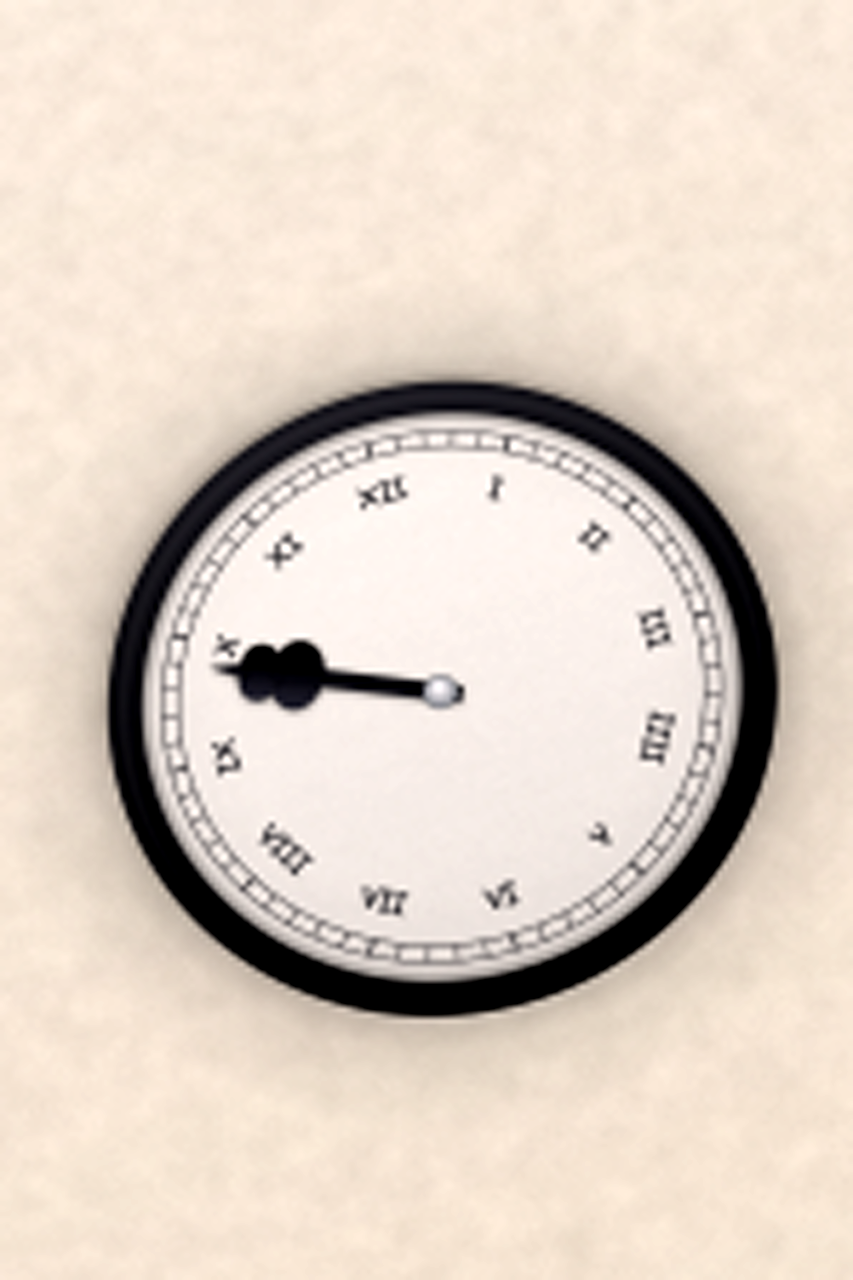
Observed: **9:49**
